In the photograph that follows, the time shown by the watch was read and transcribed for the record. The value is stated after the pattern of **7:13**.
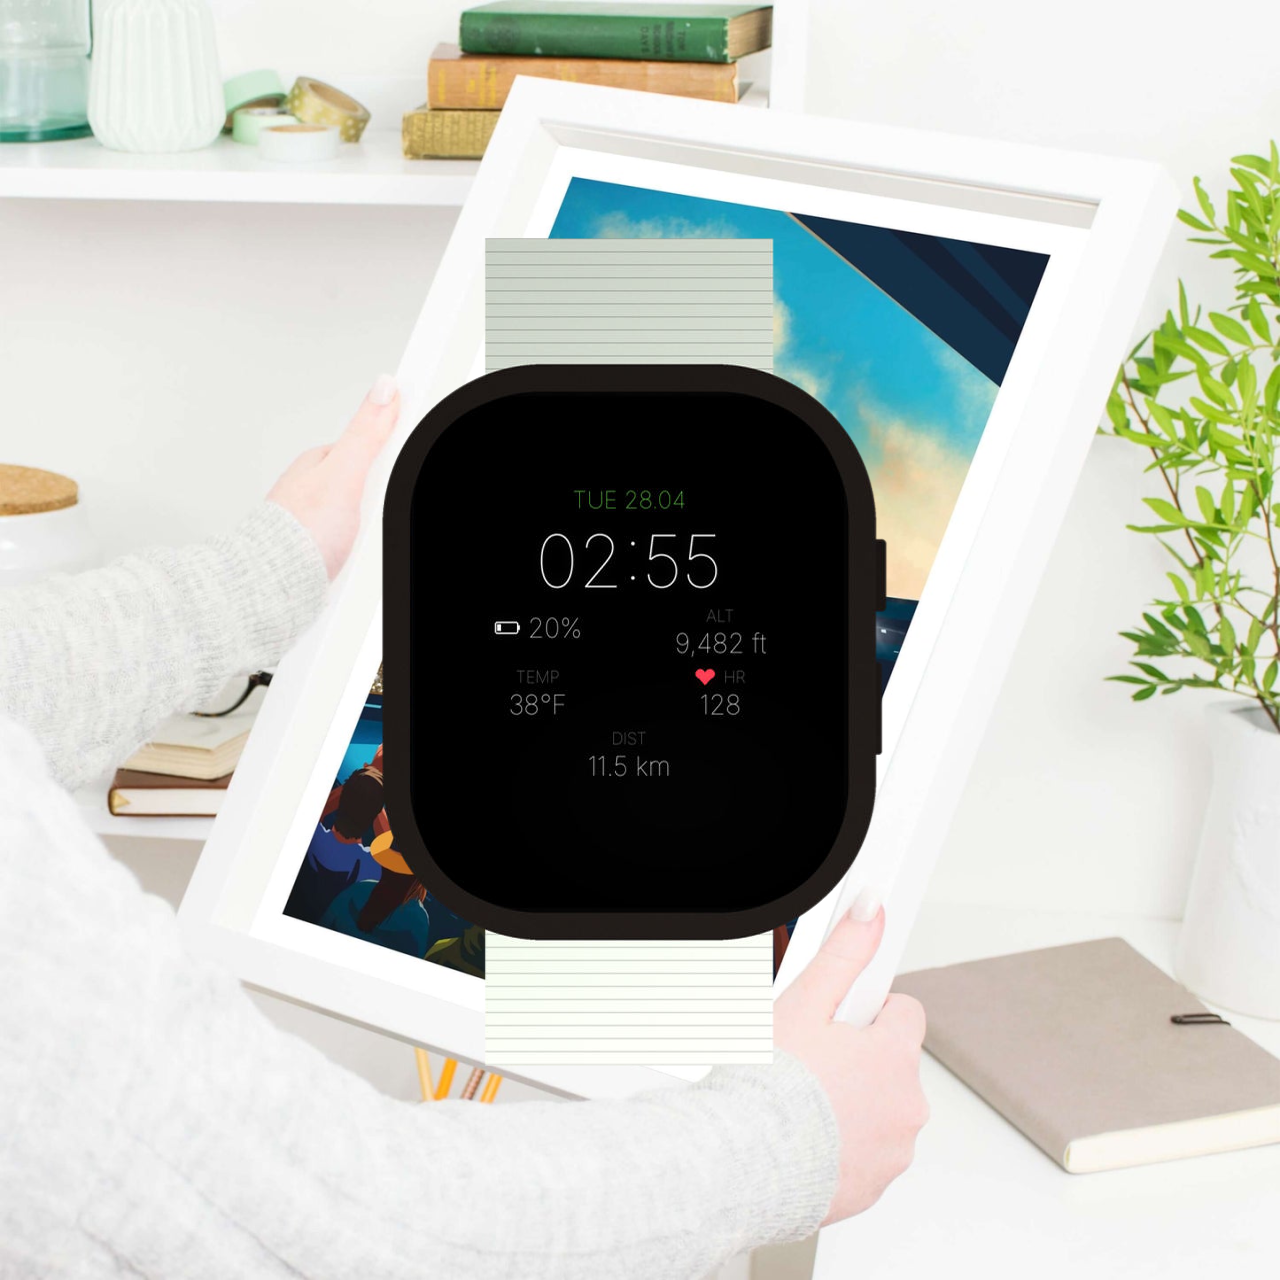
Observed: **2:55**
